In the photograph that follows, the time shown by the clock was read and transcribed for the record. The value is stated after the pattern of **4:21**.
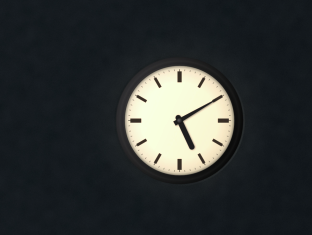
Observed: **5:10**
